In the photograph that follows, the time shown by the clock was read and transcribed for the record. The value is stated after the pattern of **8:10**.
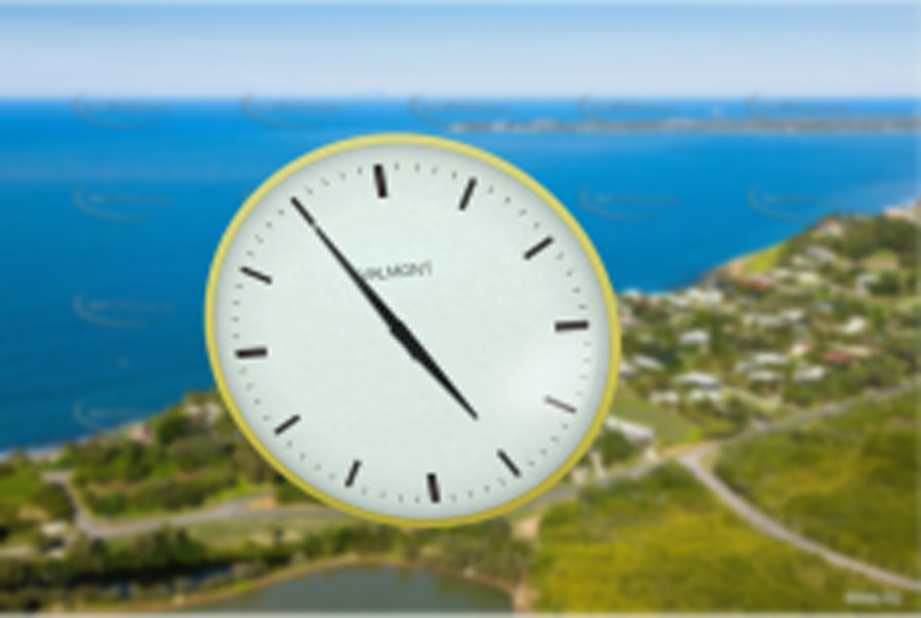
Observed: **4:55**
